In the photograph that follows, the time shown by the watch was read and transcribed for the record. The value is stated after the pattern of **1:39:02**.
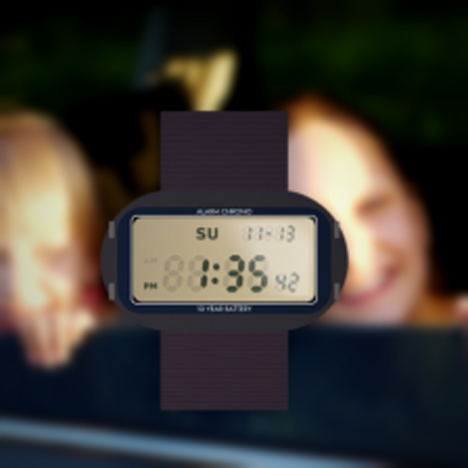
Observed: **1:35:42**
